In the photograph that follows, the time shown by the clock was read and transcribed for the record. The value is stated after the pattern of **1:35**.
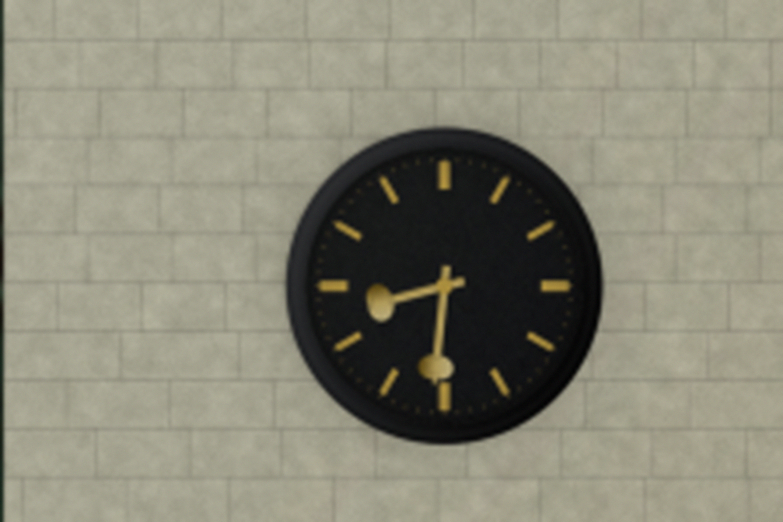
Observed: **8:31**
